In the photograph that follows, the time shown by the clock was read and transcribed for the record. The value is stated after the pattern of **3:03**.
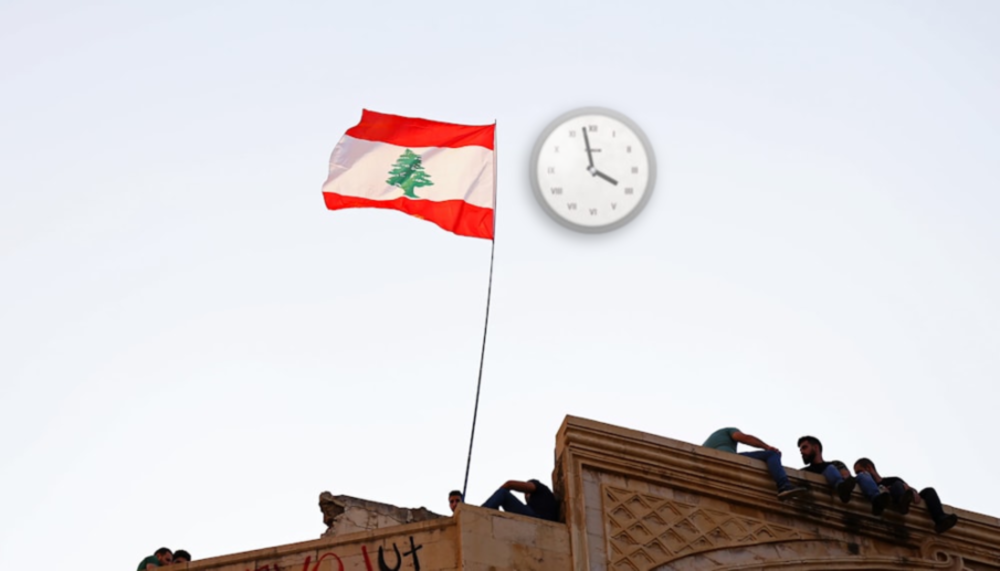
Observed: **3:58**
